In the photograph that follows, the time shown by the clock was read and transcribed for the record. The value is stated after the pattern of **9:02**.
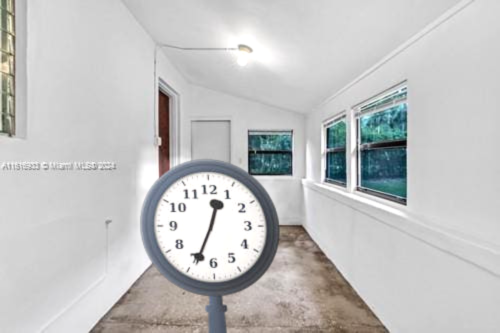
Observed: **12:34**
